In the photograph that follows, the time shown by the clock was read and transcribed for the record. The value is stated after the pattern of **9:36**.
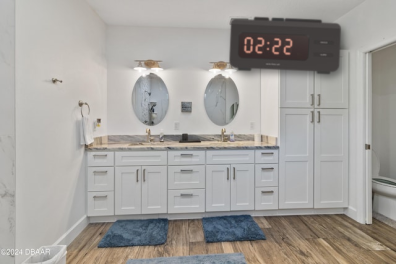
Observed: **2:22**
